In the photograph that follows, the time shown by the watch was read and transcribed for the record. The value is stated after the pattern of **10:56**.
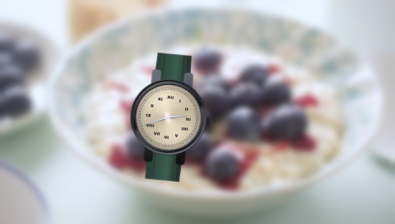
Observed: **2:41**
